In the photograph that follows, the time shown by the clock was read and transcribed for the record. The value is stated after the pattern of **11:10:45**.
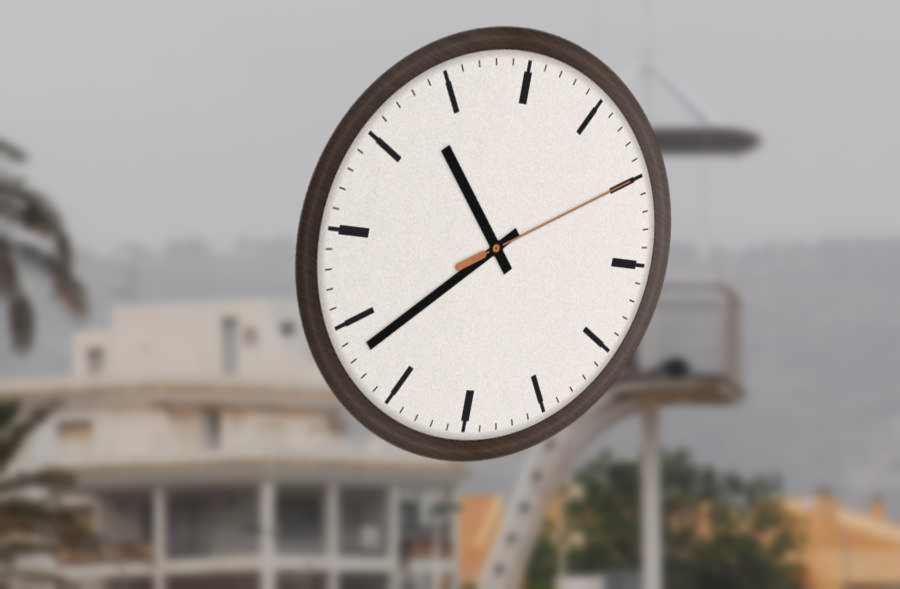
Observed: **10:38:10**
